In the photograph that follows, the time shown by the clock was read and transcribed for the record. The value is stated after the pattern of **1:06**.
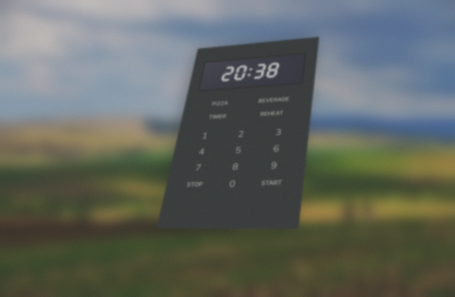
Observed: **20:38**
